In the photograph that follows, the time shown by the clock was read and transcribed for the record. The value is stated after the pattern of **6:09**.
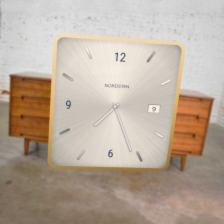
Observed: **7:26**
